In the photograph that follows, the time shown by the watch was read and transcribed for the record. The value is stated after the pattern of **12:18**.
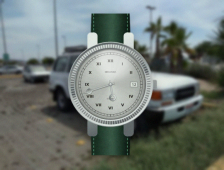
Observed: **5:42**
